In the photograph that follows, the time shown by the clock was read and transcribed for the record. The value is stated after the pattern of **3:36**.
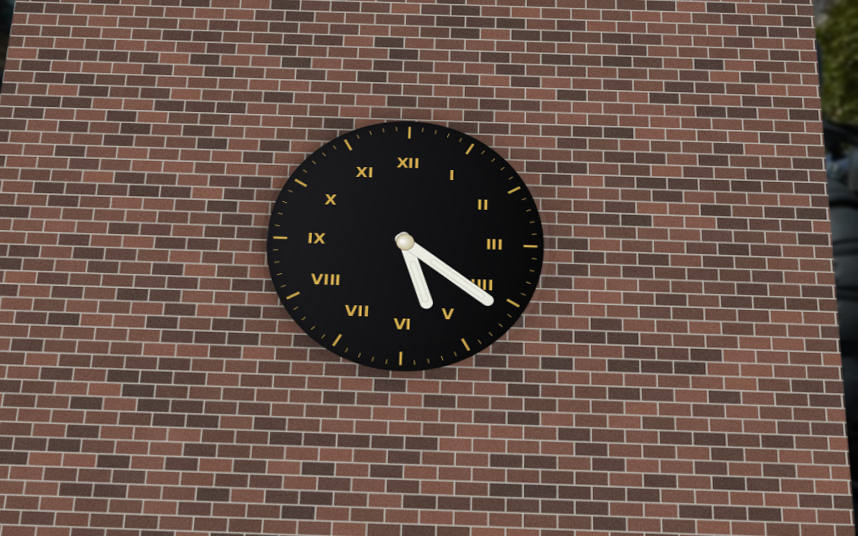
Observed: **5:21**
